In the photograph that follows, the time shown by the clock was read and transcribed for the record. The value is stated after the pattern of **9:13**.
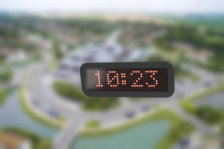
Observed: **10:23**
